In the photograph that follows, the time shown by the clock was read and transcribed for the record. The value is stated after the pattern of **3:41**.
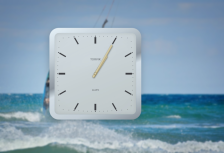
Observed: **1:05**
